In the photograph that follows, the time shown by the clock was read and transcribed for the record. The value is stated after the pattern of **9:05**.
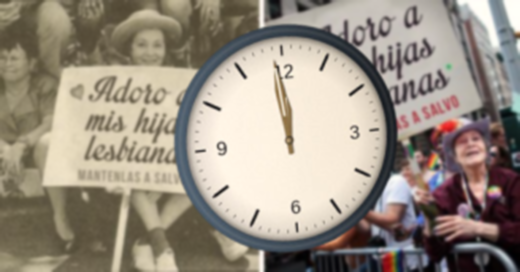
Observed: **11:59**
